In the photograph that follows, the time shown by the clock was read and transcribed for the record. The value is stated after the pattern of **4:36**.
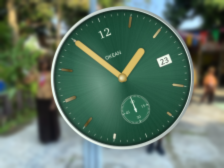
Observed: **1:55**
